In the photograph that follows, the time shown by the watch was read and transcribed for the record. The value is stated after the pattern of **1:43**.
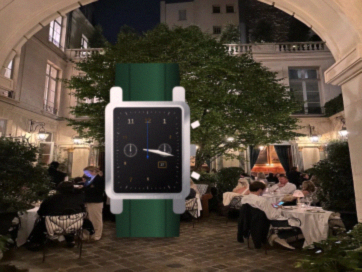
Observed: **3:17**
